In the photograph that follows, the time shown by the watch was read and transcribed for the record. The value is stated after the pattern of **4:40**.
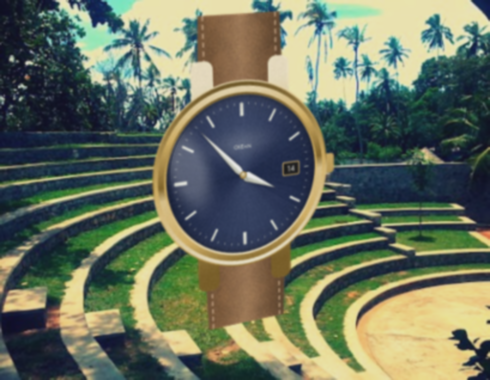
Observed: **3:53**
